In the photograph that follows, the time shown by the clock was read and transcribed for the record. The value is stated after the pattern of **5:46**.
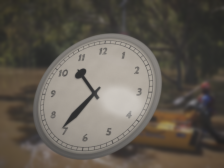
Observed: **10:36**
